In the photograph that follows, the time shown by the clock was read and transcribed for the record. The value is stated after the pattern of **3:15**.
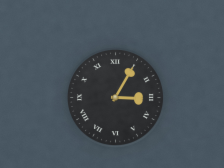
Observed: **3:05**
